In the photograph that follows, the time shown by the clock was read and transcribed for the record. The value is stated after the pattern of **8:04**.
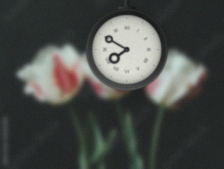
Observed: **7:50**
